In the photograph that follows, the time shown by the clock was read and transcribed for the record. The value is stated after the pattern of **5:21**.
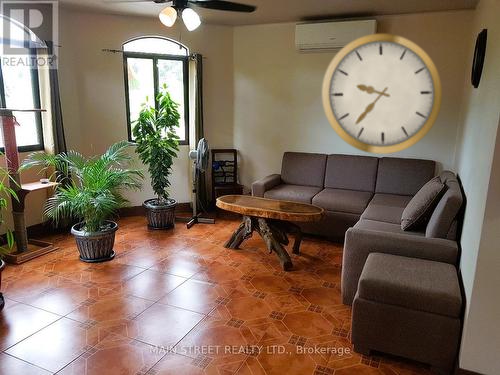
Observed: **9:37**
